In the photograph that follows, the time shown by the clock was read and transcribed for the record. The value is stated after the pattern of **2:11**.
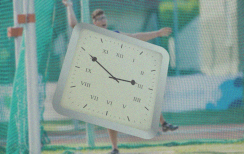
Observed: **2:50**
